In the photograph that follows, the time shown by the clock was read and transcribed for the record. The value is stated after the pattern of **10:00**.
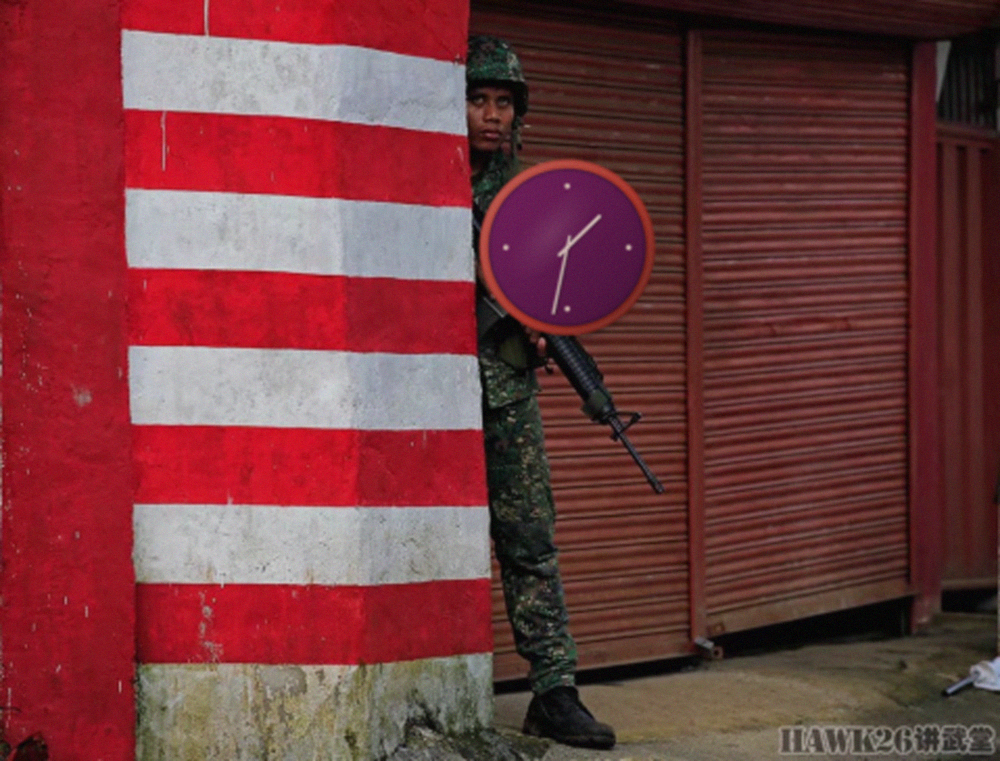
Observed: **1:32**
